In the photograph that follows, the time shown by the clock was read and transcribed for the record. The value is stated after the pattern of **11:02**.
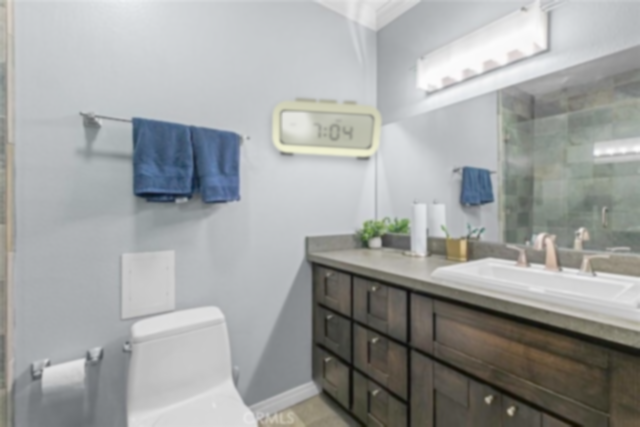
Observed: **7:04**
